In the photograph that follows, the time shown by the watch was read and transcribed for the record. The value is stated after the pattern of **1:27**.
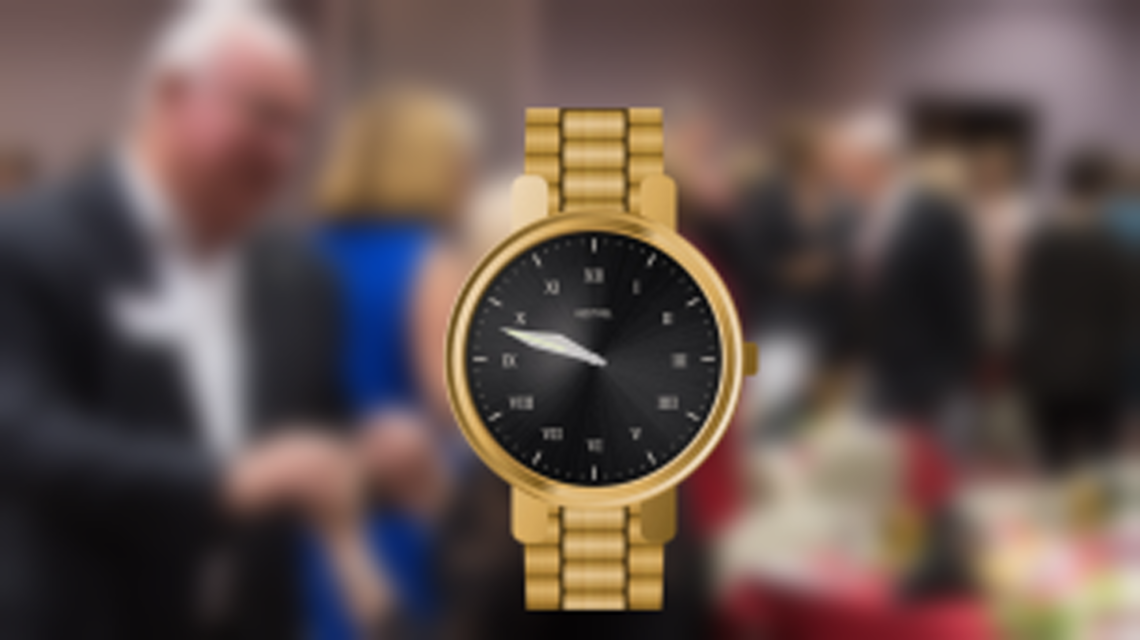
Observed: **9:48**
